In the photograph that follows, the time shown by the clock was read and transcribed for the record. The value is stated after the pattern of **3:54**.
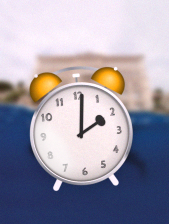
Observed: **2:01**
